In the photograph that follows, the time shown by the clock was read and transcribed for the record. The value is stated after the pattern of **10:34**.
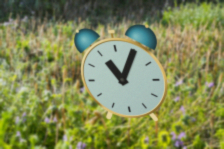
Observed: **11:05**
